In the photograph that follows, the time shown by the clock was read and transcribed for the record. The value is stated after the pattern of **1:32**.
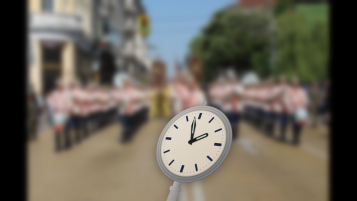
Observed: **1:58**
